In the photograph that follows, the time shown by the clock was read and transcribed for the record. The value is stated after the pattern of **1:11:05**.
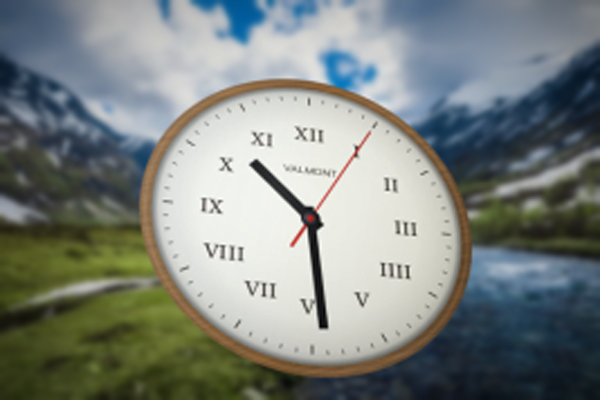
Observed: **10:29:05**
